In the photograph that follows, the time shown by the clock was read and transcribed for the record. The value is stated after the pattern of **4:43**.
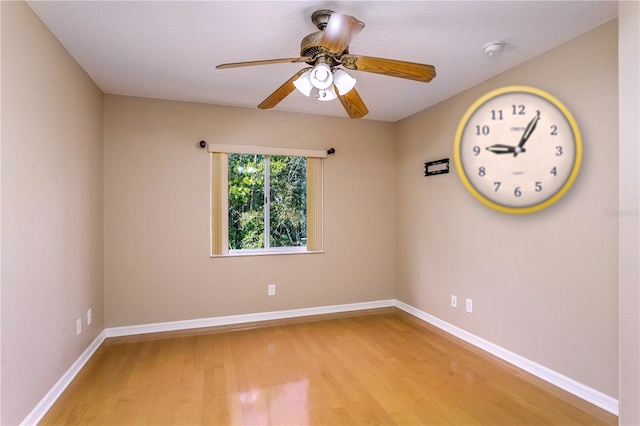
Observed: **9:05**
